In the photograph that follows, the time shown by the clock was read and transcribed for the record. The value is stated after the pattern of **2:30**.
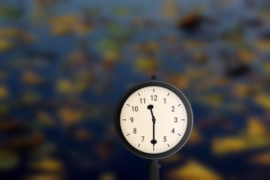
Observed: **11:30**
